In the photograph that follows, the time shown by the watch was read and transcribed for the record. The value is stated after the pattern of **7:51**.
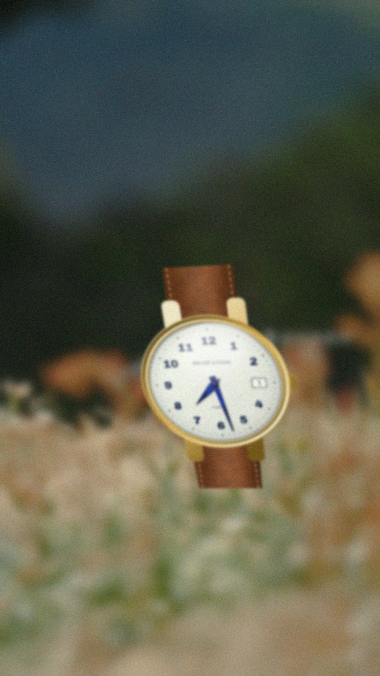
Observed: **7:28**
